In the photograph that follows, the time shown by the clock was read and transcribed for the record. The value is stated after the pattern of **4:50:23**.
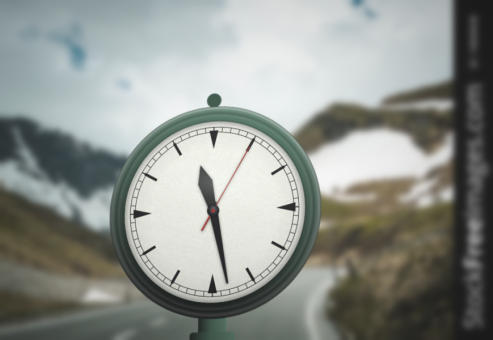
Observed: **11:28:05**
